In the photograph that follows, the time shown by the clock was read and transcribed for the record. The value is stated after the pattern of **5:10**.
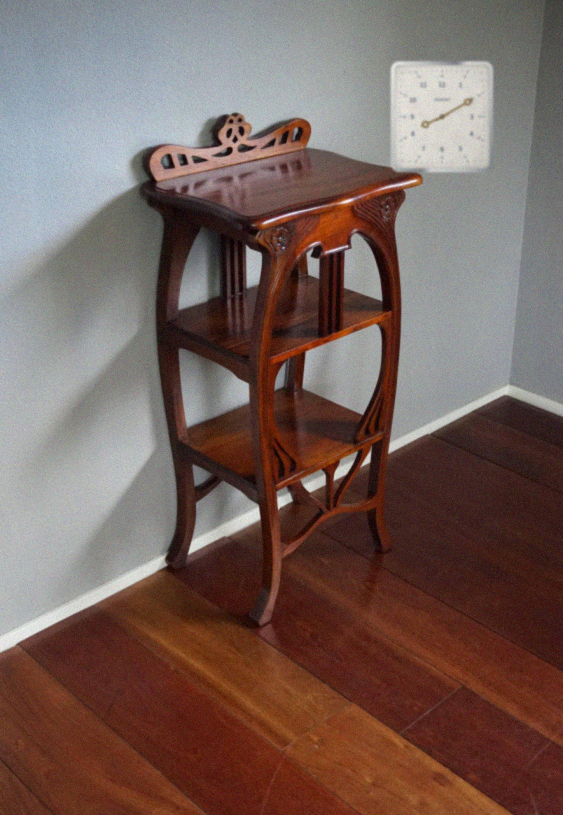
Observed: **8:10**
